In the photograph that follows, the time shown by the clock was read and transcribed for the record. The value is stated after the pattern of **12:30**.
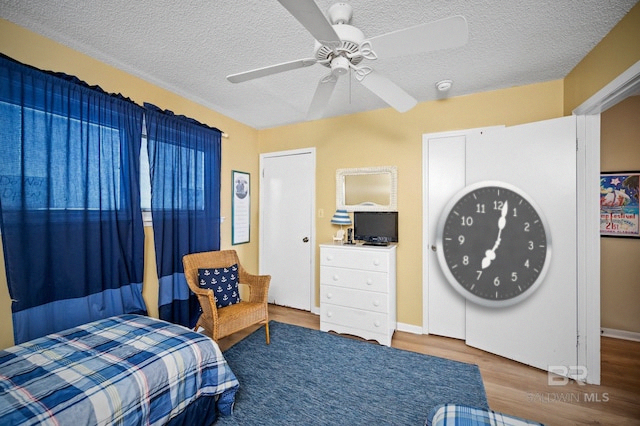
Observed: **7:02**
